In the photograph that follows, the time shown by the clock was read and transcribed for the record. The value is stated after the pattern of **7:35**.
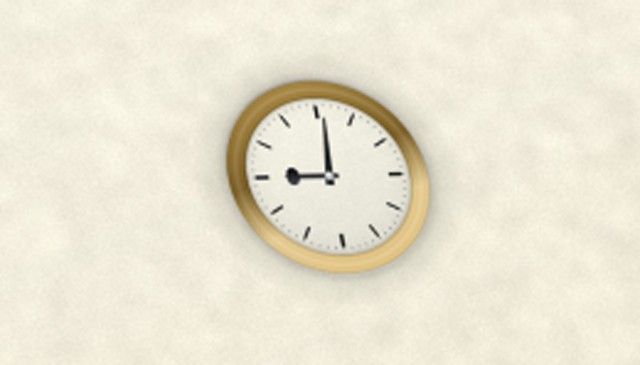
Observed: **9:01**
